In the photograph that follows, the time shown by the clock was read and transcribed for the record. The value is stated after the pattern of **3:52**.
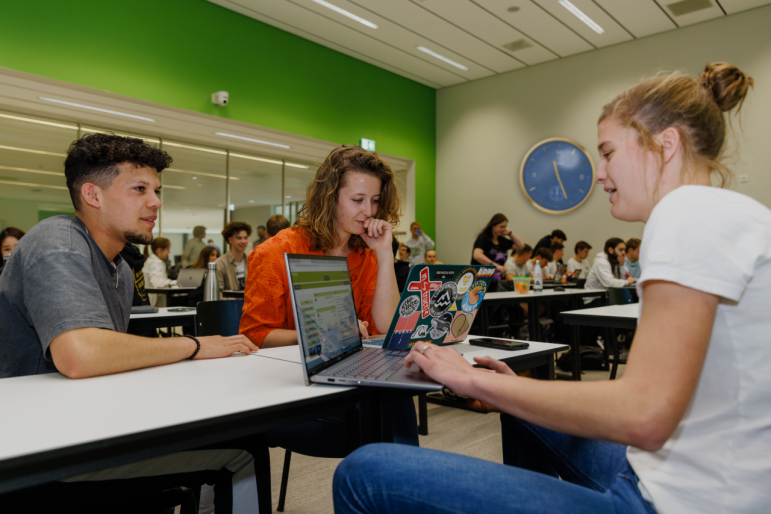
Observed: **11:26**
